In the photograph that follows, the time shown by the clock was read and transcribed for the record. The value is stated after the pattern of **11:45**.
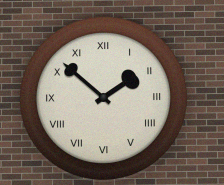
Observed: **1:52**
